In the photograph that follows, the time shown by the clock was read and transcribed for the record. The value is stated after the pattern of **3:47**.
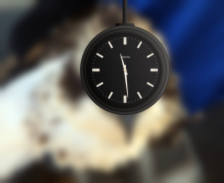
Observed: **11:29**
